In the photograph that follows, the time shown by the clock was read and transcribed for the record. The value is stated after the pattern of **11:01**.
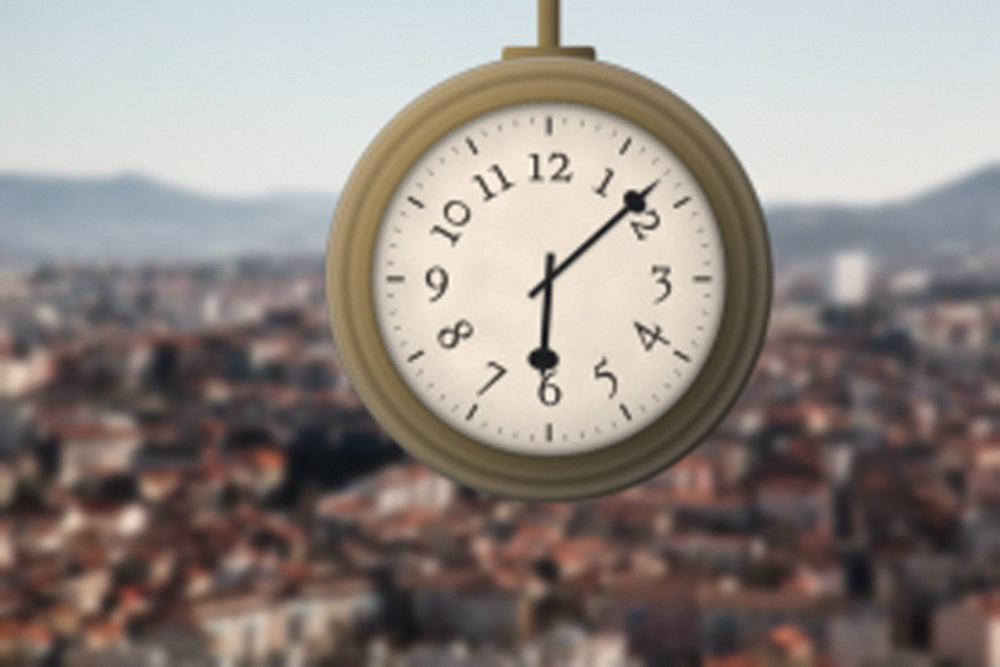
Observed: **6:08**
